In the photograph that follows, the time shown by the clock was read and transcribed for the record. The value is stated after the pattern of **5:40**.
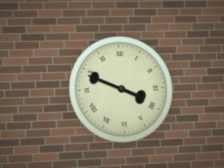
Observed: **3:49**
